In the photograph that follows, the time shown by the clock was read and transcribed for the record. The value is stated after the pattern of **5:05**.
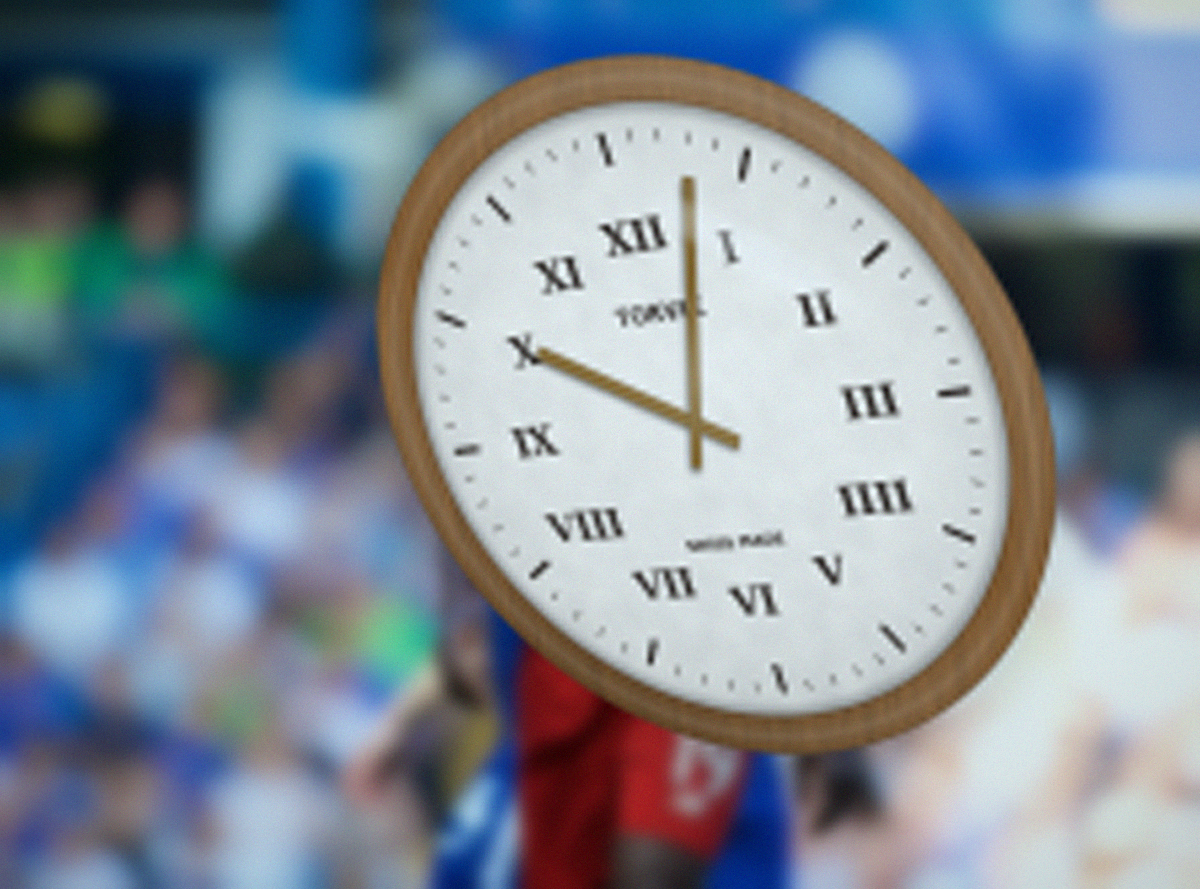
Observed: **10:03**
